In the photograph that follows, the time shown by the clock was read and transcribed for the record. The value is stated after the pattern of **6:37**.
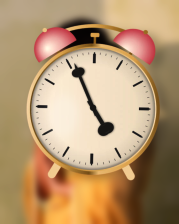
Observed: **4:56**
